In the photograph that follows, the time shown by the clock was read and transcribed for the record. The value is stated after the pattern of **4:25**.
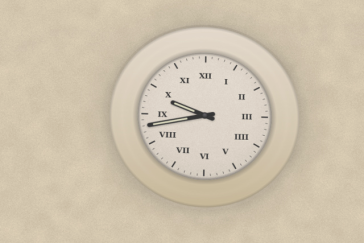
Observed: **9:43**
